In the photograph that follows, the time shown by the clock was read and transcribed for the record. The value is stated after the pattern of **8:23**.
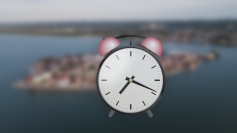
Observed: **7:19**
